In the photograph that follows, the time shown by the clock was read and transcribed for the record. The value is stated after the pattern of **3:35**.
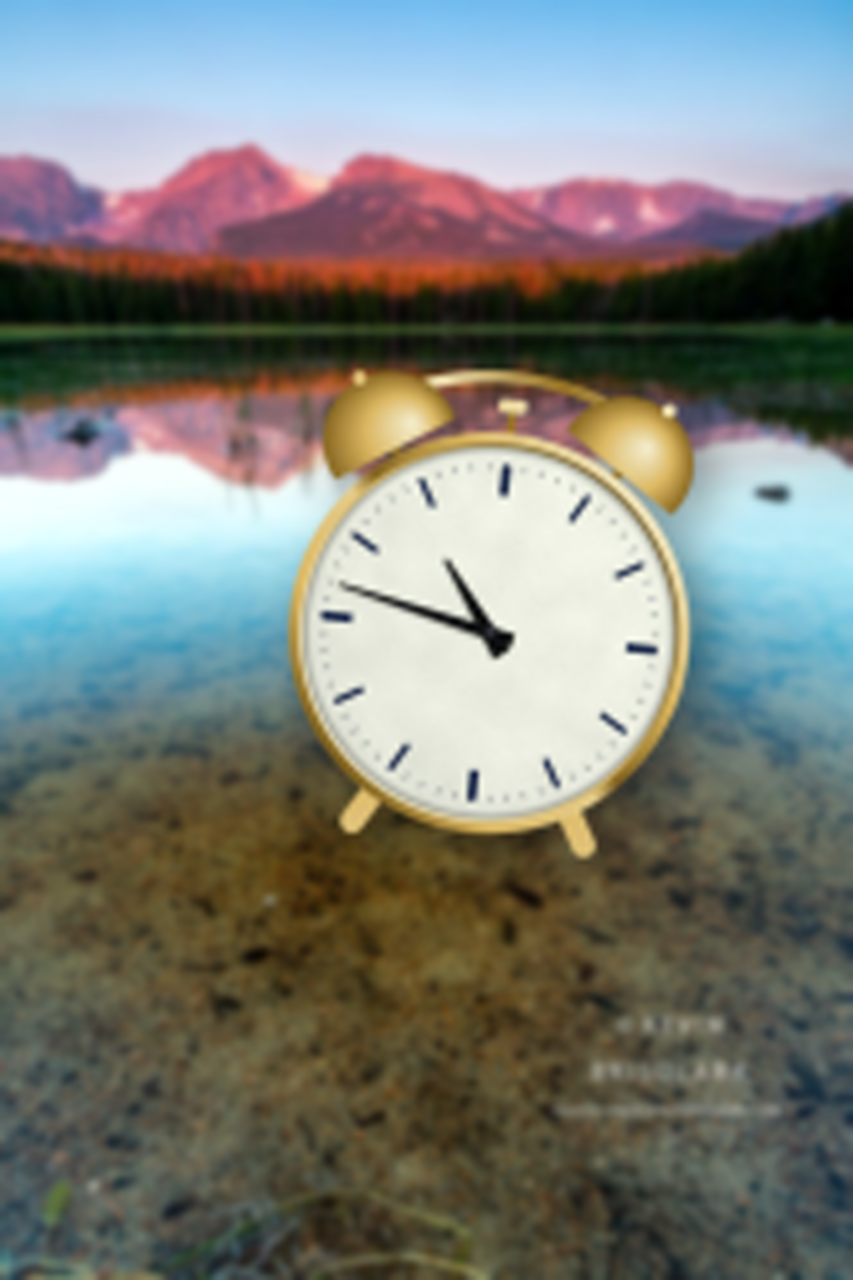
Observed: **10:47**
